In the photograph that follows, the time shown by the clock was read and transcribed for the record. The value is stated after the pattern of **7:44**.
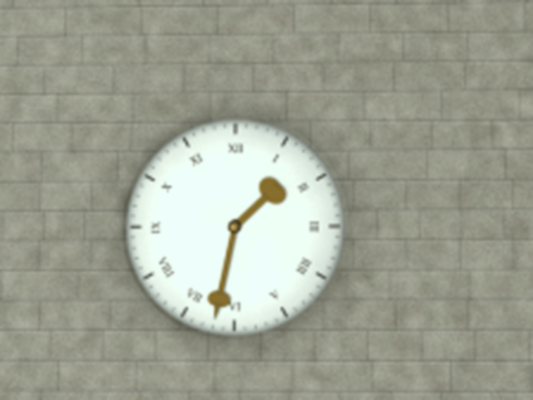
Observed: **1:32**
